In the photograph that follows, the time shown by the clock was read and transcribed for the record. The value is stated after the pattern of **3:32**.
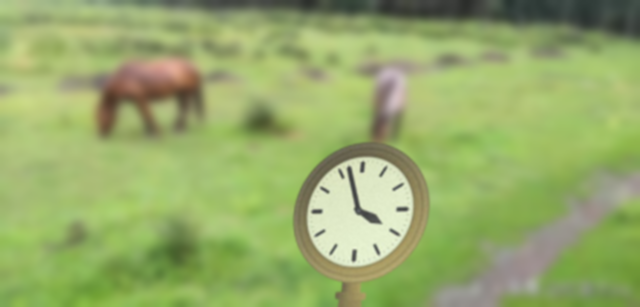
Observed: **3:57**
